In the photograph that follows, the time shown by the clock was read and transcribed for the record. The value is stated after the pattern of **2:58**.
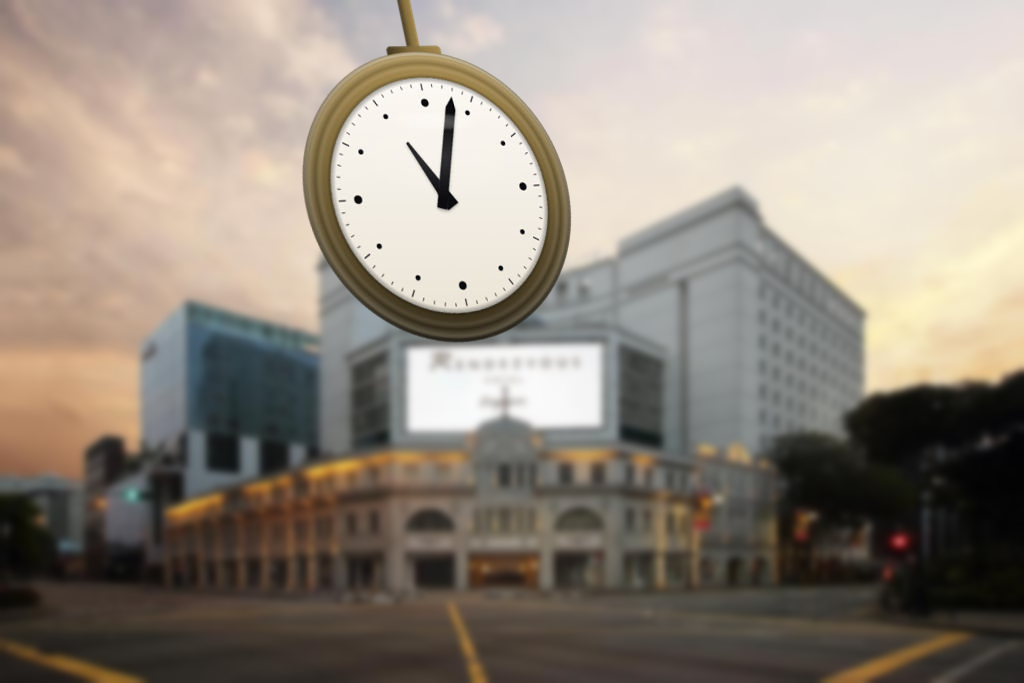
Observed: **11:03**
